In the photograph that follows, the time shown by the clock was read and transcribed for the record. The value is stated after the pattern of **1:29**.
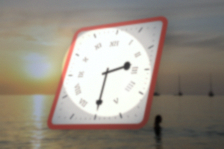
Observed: **2:30**
